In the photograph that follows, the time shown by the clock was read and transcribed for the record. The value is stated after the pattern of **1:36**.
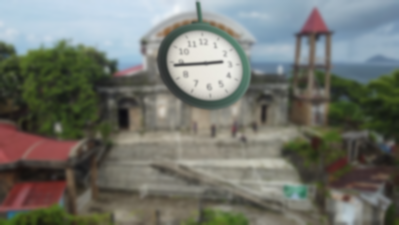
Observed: **2:44**
